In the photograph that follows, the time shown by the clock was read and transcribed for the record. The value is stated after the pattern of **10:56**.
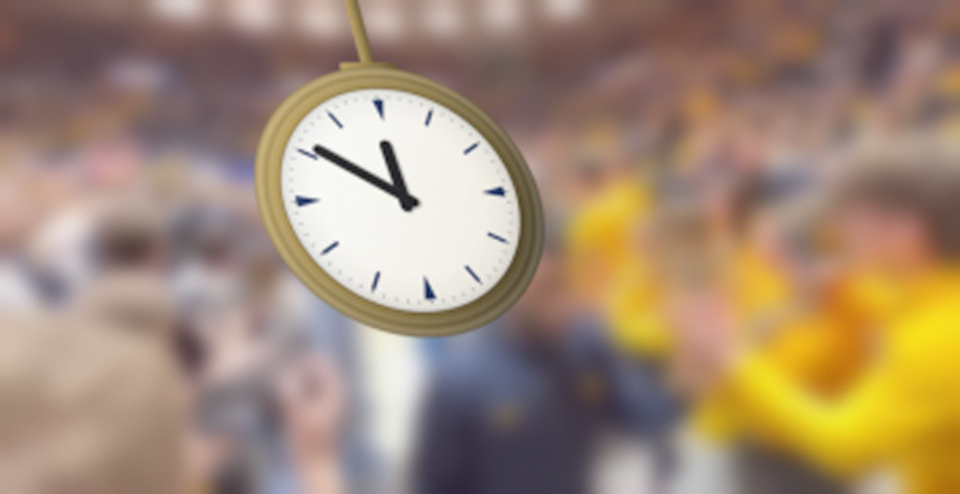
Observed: **11:51**
